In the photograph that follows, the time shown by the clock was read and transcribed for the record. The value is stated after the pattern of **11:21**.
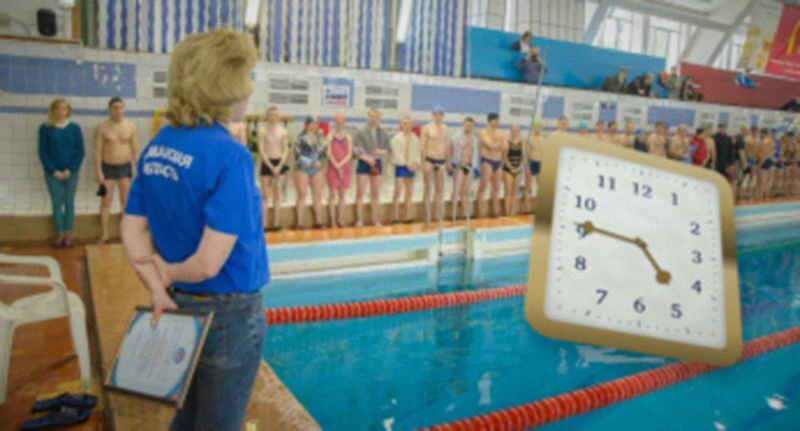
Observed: **4:46**
